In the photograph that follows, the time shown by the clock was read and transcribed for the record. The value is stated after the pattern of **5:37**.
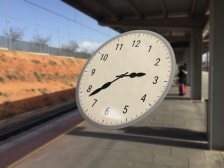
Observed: **2:38**
